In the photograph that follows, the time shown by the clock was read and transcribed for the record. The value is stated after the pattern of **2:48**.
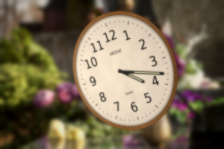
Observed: **4:18**
